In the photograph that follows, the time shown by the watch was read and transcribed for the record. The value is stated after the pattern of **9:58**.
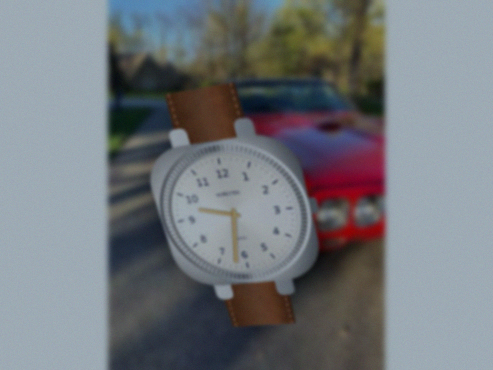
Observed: **9:32**
